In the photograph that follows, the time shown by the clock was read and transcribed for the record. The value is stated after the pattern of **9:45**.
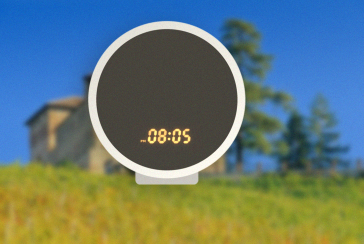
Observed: **8:05**
